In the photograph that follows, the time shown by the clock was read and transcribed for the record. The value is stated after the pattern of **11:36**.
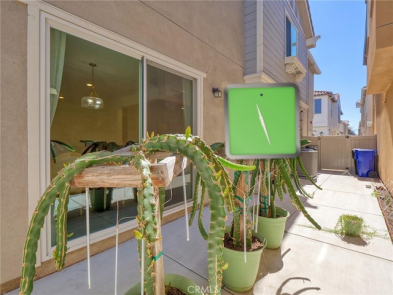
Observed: **11:27**
